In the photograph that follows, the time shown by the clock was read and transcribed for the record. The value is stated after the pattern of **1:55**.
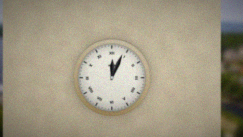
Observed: **12:04**
